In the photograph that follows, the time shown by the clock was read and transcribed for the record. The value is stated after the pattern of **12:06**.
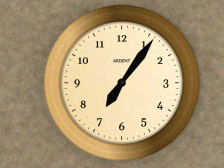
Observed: **7:06**
